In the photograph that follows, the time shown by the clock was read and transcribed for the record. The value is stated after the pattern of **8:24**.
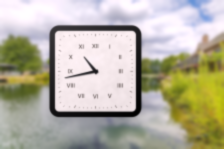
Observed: **10:43**
